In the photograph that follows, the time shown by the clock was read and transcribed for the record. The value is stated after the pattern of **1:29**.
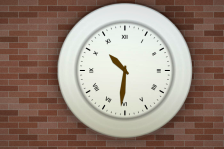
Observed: **10:31**
